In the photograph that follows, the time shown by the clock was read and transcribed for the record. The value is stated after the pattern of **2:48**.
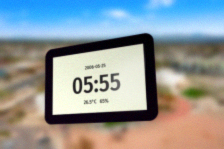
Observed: **5:55**
